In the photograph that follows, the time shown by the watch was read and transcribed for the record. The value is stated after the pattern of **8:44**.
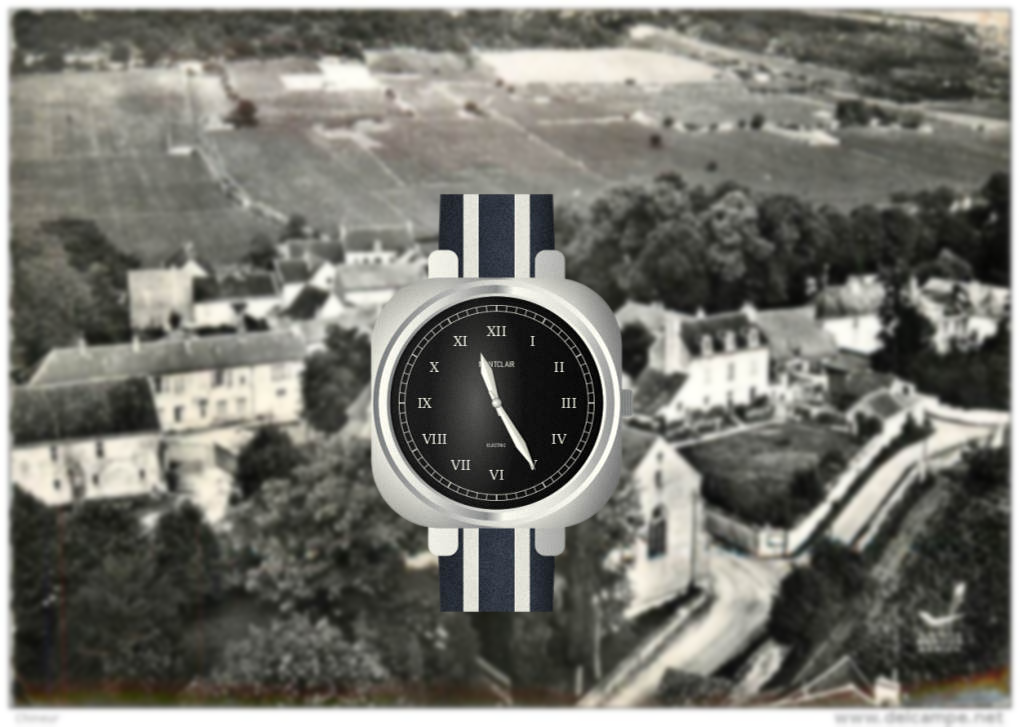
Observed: **11:25**
